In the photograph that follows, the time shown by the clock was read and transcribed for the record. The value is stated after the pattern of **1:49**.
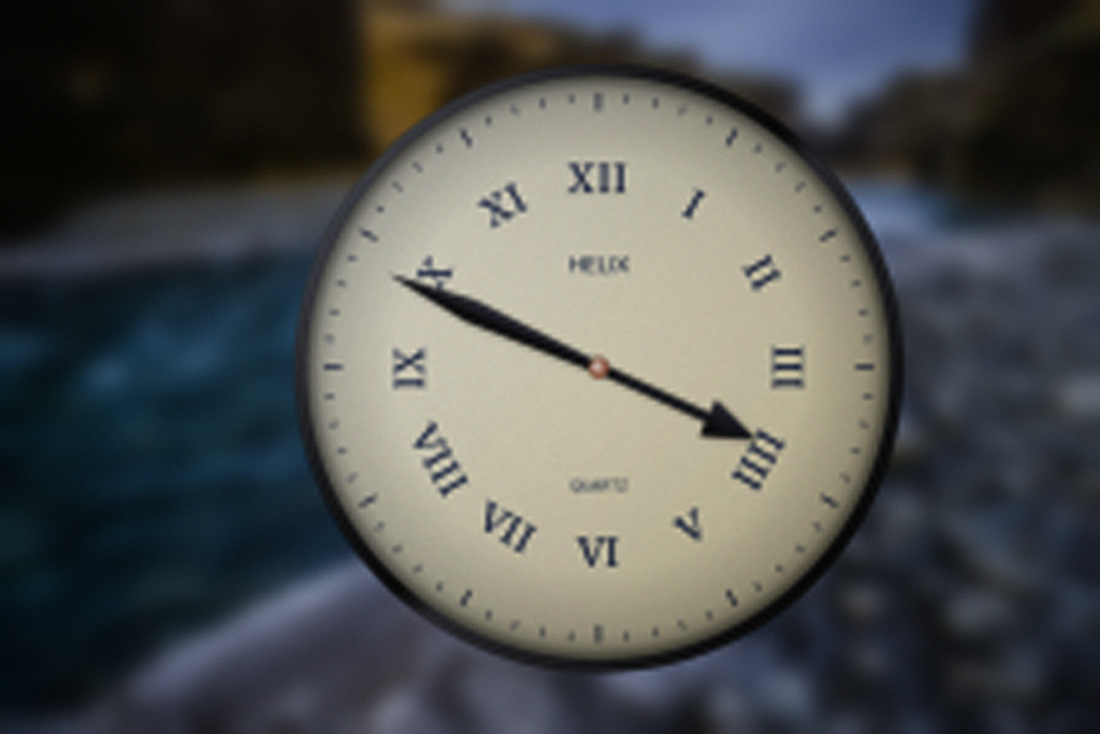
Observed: **3:49**
